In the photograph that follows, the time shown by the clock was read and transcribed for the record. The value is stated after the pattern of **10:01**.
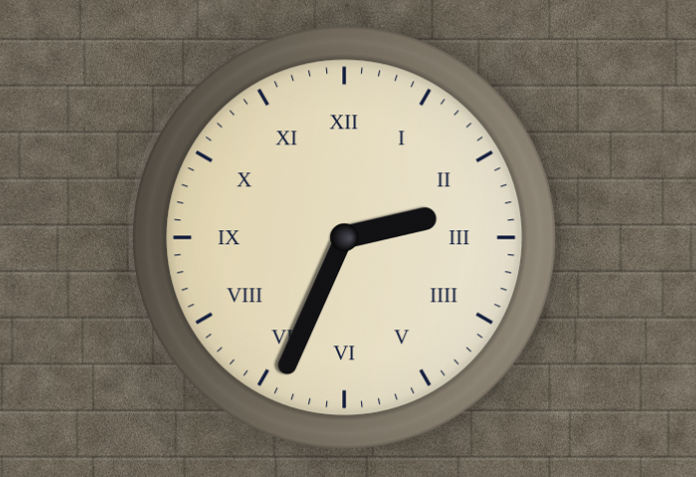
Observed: **2:34**
